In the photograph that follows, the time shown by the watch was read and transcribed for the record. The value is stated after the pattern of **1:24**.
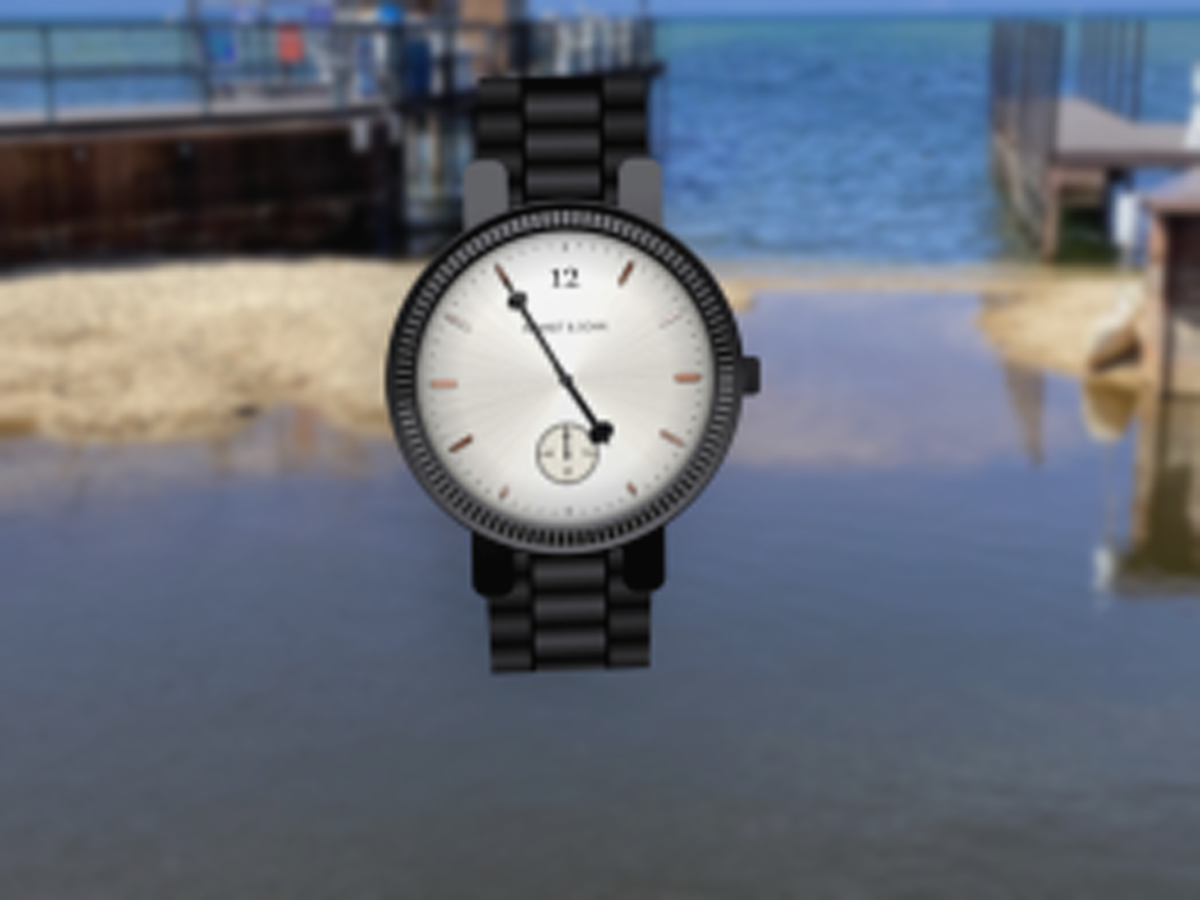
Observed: **4:55**
